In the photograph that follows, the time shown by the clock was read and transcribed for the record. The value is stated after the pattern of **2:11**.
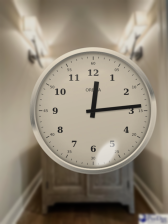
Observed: **12:14**
